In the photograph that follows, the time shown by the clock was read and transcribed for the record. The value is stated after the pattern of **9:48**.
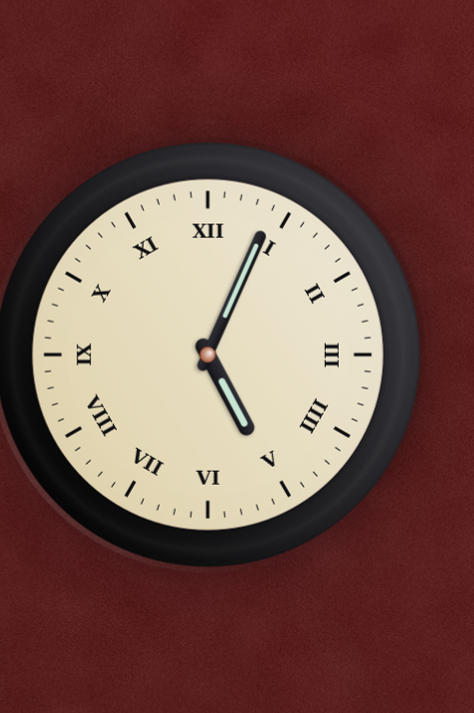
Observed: **5:04**
